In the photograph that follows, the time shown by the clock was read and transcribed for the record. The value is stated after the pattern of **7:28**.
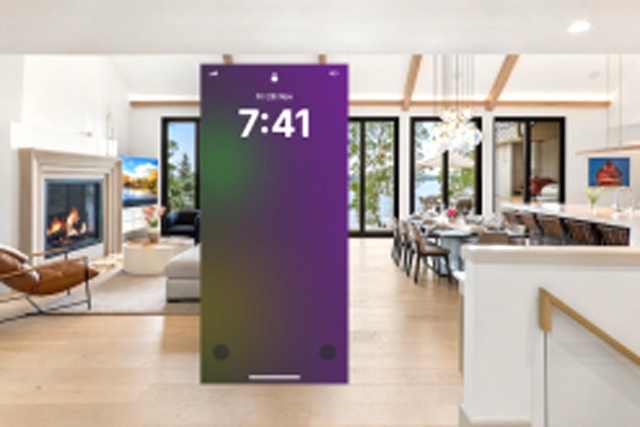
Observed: **7:41**
